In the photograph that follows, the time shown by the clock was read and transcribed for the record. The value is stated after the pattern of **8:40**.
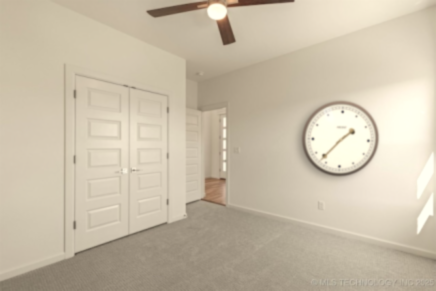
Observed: **1:37**
